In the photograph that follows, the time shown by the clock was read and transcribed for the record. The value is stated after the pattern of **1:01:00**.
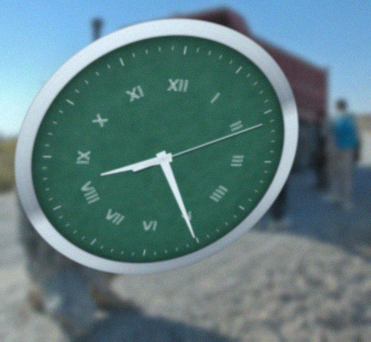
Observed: **8:25:11**
